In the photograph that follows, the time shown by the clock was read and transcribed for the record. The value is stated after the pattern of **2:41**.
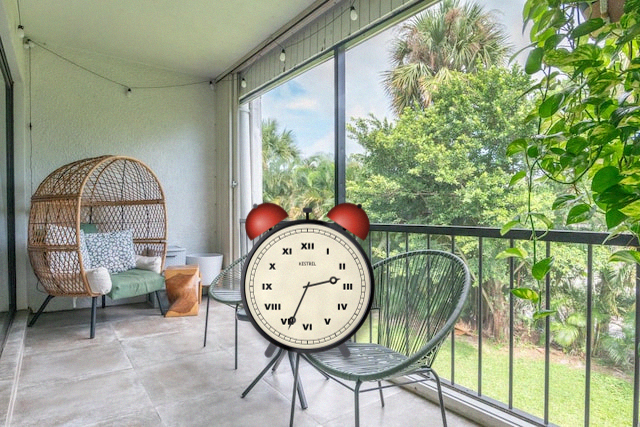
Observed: **2:34**
